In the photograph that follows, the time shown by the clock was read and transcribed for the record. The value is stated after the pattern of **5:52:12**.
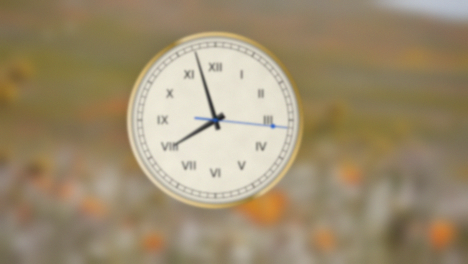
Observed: **7:57:16**
